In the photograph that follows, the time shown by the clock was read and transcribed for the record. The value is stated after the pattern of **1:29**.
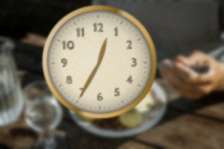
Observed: **12:35**
